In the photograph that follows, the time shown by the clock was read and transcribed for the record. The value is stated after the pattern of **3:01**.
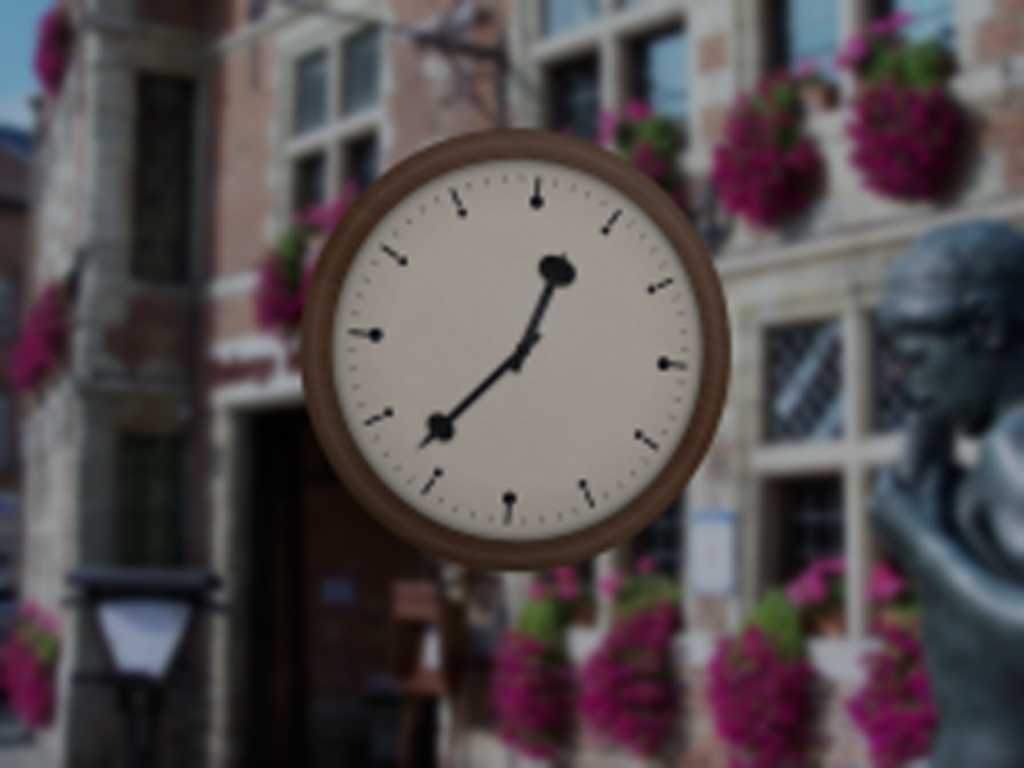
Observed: **12:37**
